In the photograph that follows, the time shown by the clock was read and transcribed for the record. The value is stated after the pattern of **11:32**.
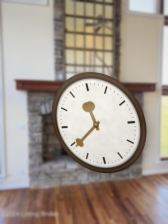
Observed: **11:39**
